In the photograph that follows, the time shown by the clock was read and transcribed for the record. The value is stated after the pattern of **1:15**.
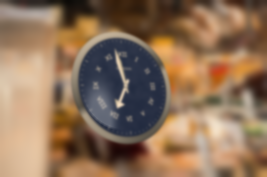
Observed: **6:58**
